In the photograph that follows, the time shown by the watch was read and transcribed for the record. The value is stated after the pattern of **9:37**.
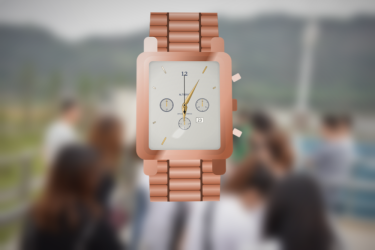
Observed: **6:05**
